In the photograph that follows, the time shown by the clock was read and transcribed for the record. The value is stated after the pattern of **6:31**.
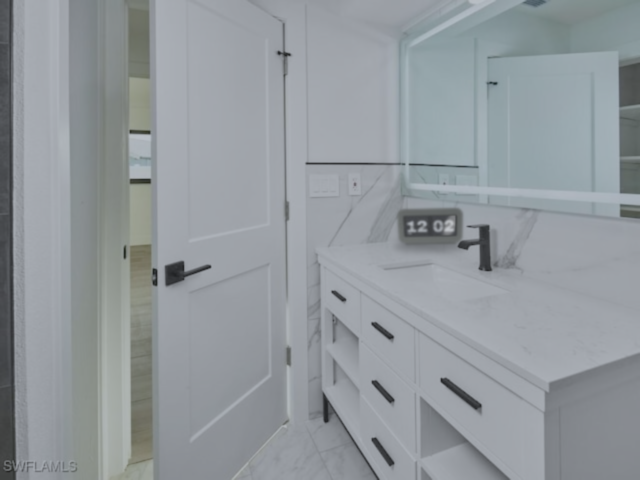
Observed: **12:02**
